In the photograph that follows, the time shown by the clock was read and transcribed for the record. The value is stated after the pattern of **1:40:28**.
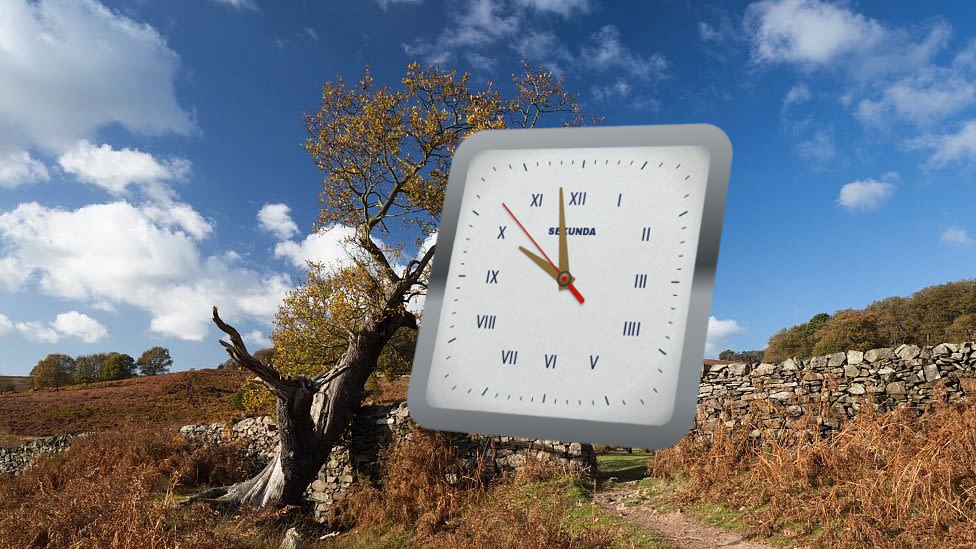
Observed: **9:57:52**
